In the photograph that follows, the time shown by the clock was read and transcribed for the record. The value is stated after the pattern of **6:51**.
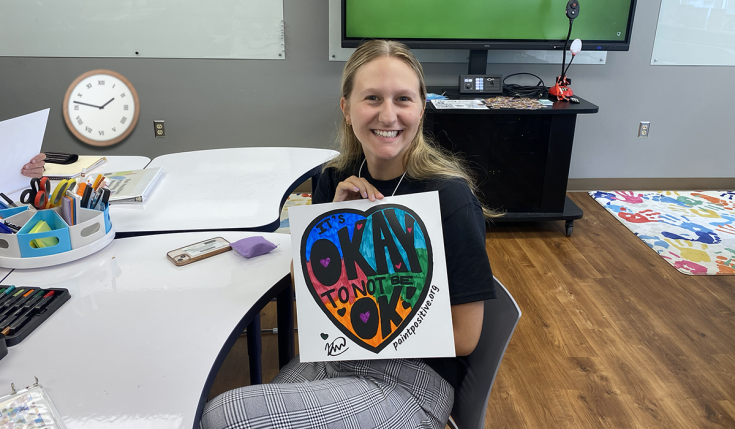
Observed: **1:47**
